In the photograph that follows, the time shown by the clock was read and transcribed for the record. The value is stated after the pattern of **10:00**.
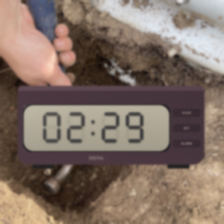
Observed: **2:29**
